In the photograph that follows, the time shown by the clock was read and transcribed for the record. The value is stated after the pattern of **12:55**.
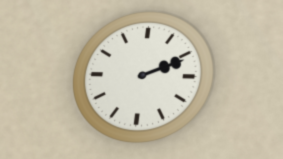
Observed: **2:11**
